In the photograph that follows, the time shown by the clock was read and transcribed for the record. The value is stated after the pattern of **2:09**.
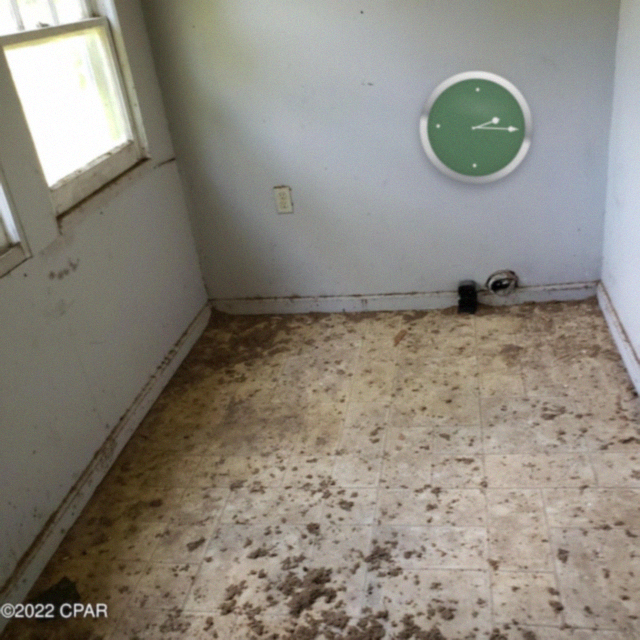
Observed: **2:15**
